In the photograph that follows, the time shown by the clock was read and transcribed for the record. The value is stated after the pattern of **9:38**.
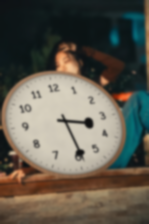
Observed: **3:29**
